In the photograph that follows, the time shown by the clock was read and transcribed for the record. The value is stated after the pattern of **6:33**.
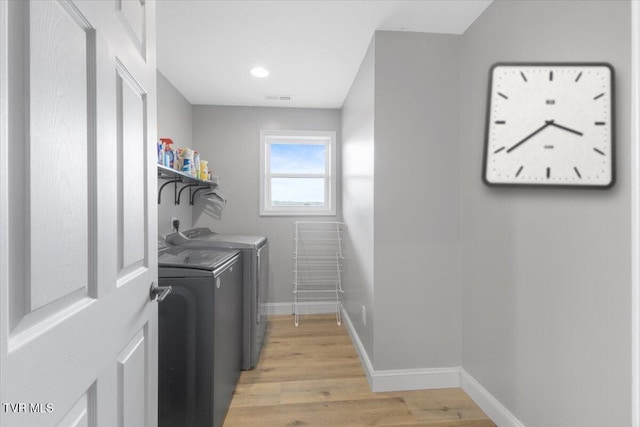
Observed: **3:39**
